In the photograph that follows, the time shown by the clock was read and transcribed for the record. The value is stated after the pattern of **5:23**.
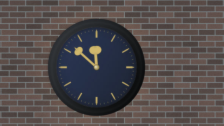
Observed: **11:52**
